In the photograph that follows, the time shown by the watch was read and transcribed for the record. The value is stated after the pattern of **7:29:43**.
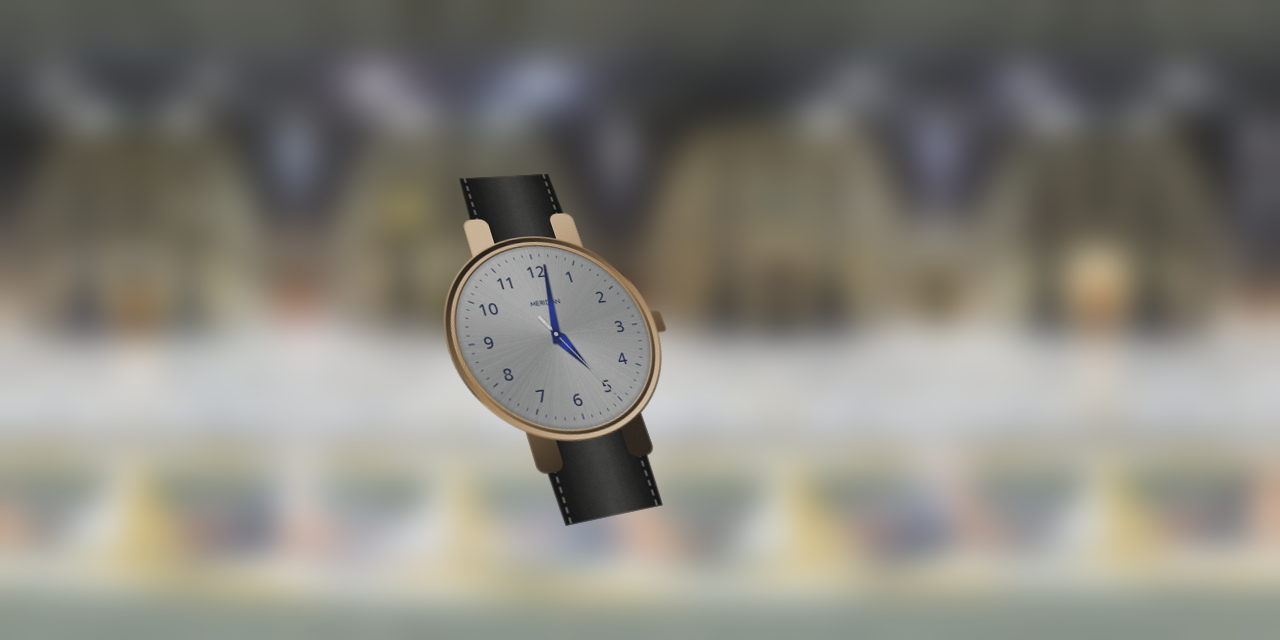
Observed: **5:01:25**
